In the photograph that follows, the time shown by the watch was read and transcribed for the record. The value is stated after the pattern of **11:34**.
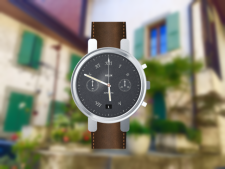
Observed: **5:49**
